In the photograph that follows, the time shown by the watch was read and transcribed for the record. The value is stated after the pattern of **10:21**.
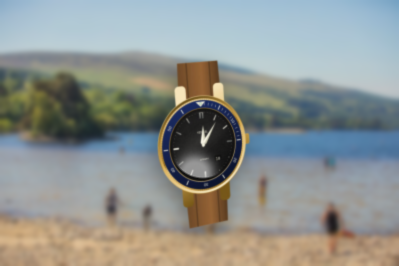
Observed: **12:06**
